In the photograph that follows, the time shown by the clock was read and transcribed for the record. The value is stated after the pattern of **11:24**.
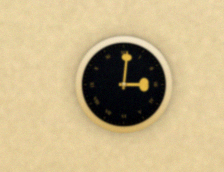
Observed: **3:01**
